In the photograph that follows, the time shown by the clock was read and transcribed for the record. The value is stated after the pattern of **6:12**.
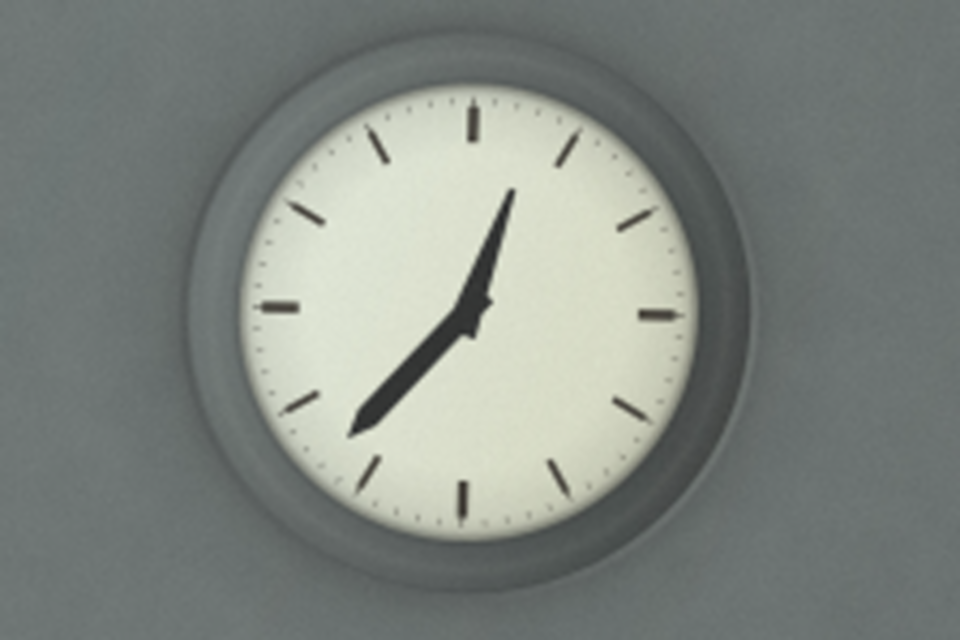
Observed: **12:37**
